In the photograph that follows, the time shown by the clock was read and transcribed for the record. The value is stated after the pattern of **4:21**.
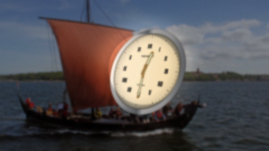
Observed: **12:30**
